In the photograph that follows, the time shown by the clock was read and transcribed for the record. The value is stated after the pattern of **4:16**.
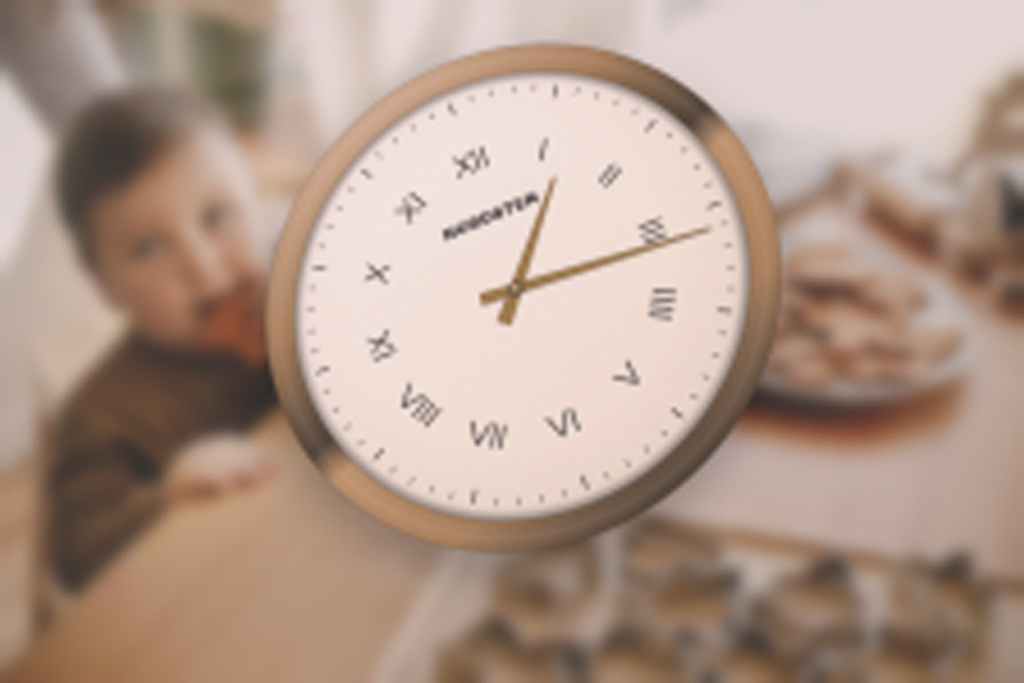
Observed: **1:16**
